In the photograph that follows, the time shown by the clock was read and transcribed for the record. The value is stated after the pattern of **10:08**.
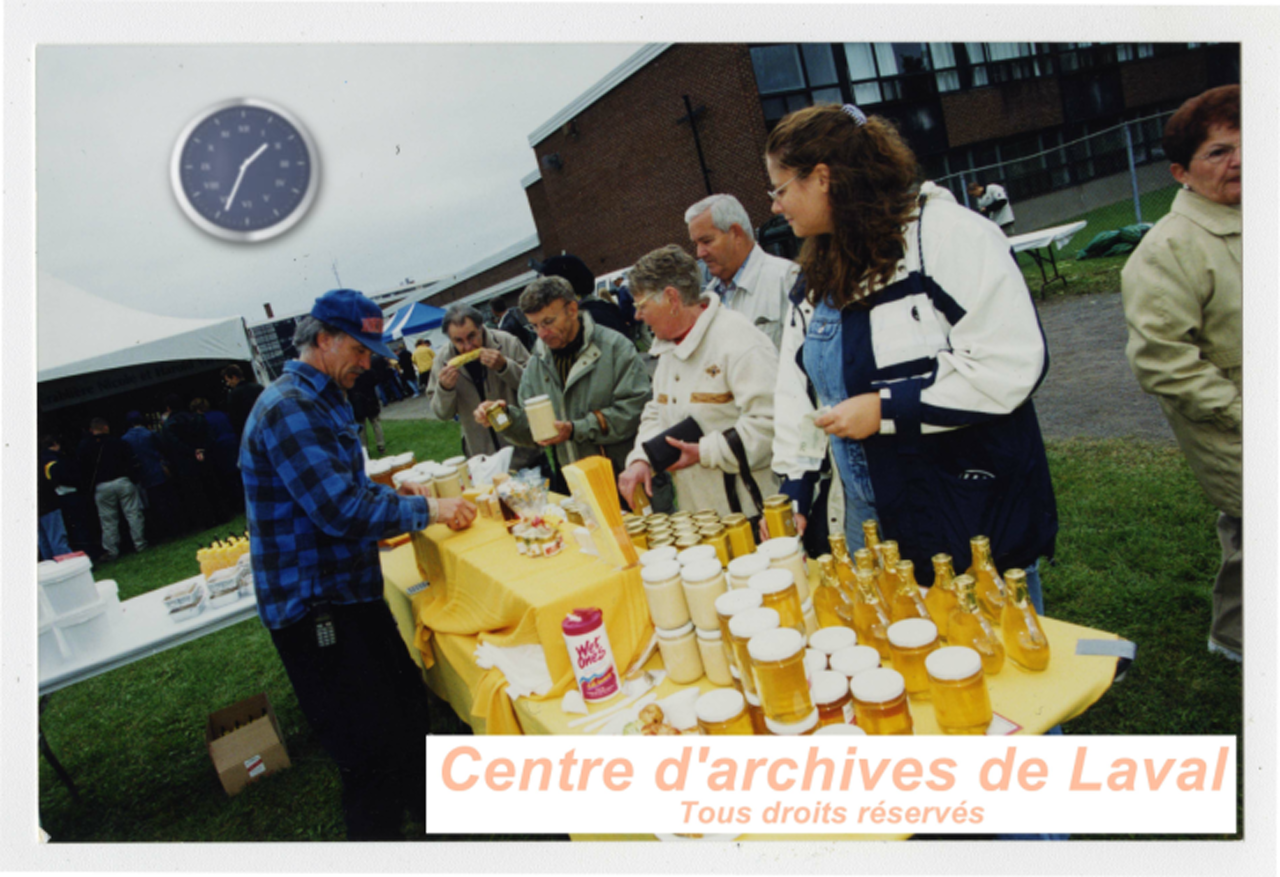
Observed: **1:34**
